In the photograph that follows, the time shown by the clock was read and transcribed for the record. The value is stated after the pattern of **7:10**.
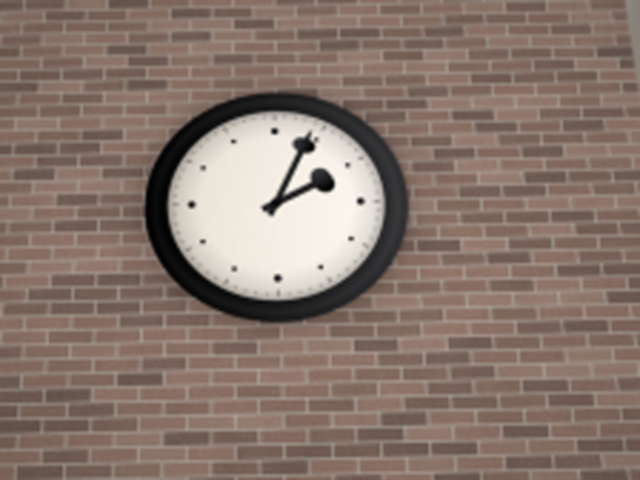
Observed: **2:04**
